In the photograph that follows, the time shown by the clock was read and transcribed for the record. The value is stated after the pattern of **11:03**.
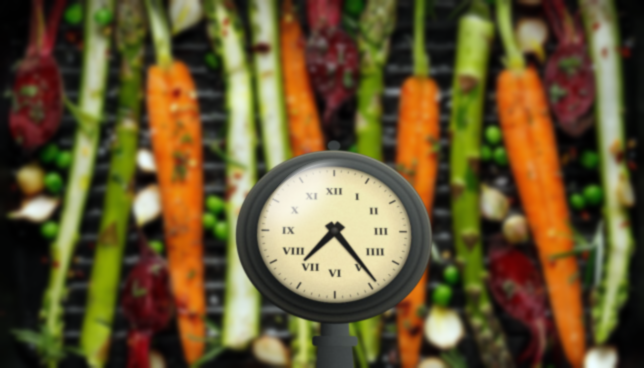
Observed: **7:24**
